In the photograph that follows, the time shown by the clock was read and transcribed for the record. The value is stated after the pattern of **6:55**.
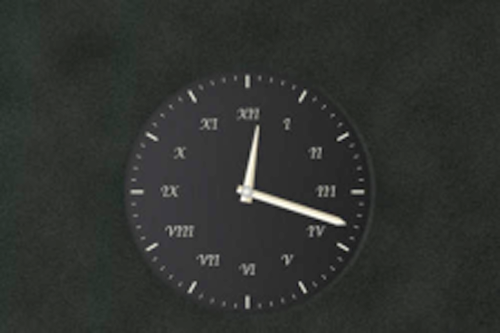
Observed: **12:18**
